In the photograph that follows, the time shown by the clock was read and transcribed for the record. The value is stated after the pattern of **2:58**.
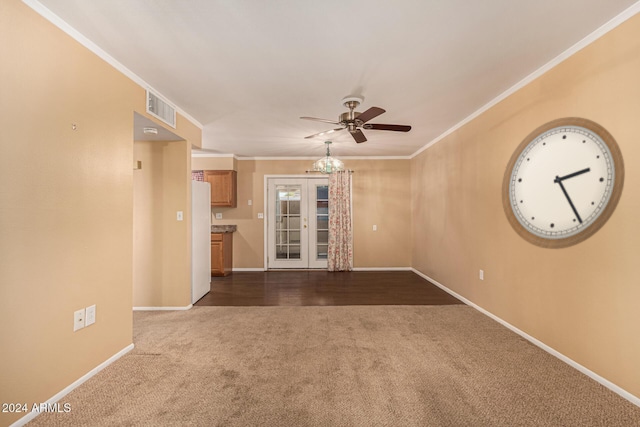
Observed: **2:24**
